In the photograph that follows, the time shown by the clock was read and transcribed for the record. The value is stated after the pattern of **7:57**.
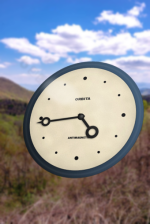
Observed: **4:44**
